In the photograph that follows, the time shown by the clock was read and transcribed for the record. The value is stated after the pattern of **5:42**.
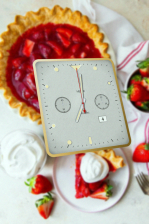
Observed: **7:01**
